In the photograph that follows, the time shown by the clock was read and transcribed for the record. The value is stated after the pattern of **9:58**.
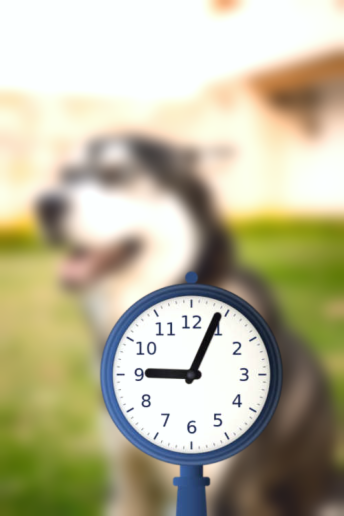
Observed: **9:04**
